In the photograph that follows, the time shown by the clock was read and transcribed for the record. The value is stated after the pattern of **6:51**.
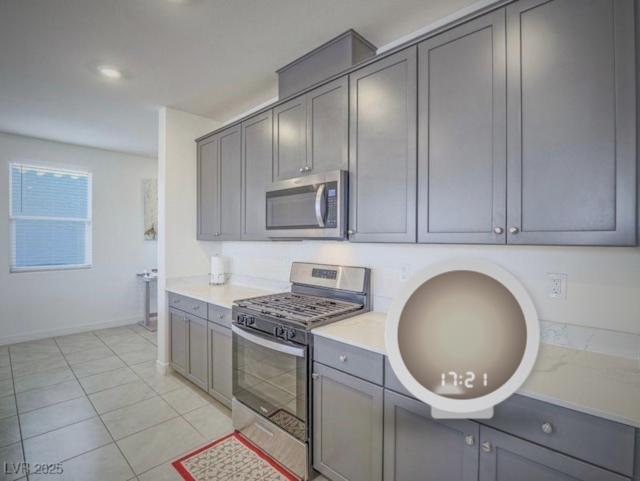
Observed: **17:21**
